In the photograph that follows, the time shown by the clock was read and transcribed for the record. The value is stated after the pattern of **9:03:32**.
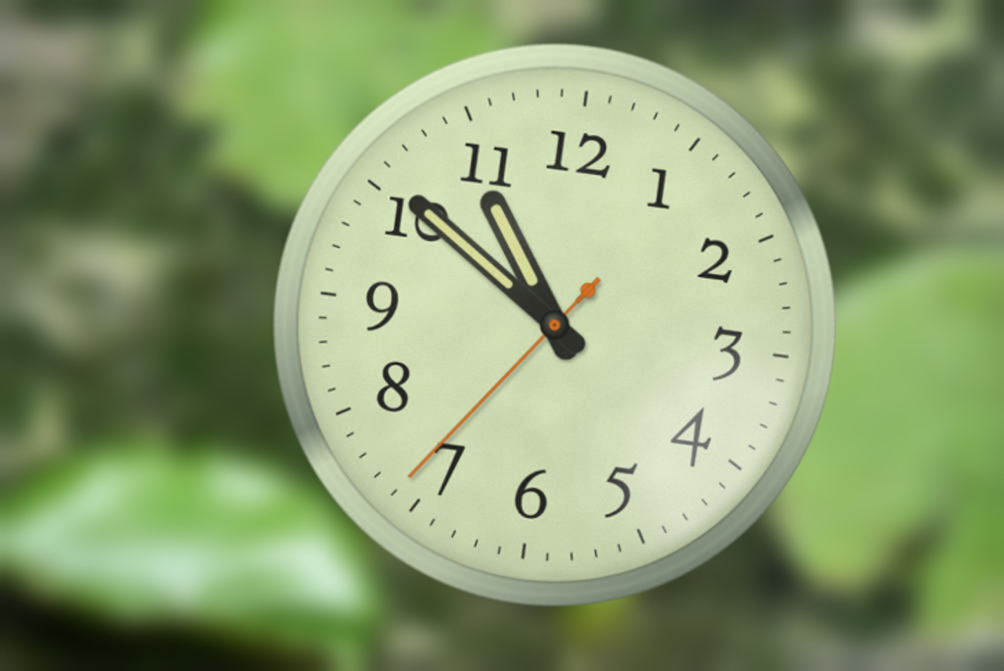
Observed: **10:50:36**
